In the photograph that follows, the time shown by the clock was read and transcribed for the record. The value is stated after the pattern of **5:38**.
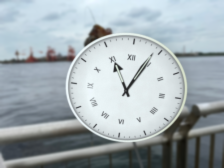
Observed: **11:04**
